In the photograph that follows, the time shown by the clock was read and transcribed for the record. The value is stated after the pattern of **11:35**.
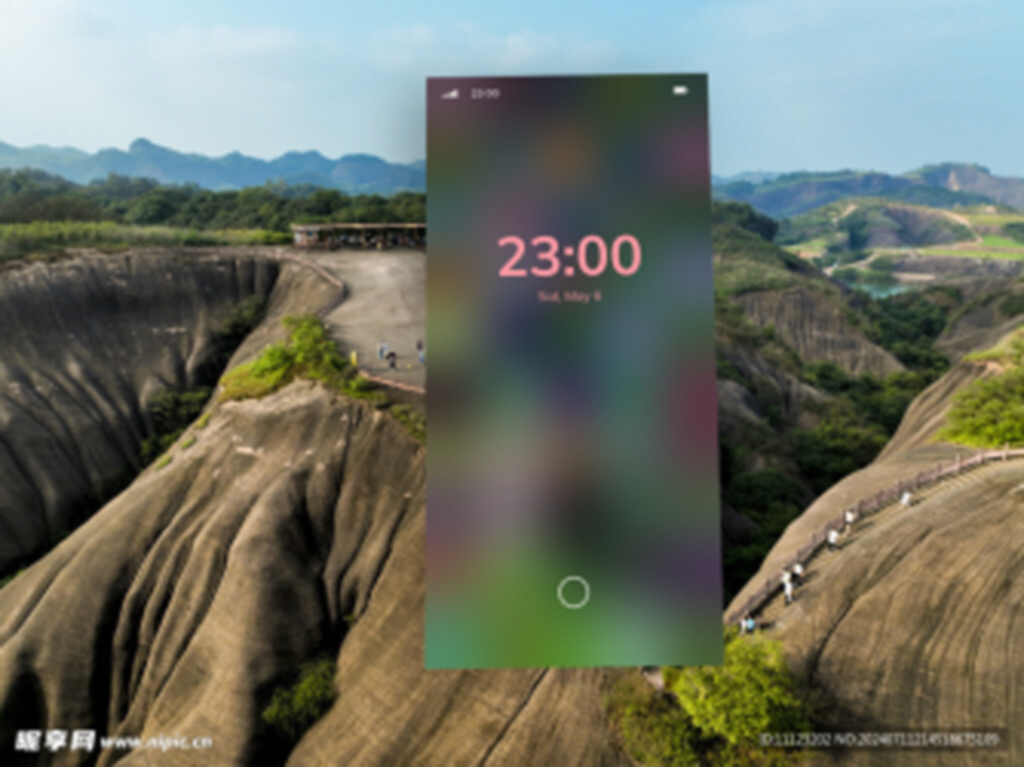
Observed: **23:00**
